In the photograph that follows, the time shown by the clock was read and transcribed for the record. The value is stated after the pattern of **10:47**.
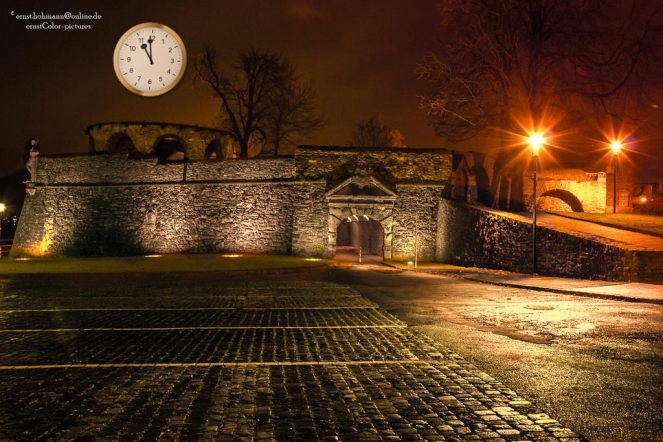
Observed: **10:59**
